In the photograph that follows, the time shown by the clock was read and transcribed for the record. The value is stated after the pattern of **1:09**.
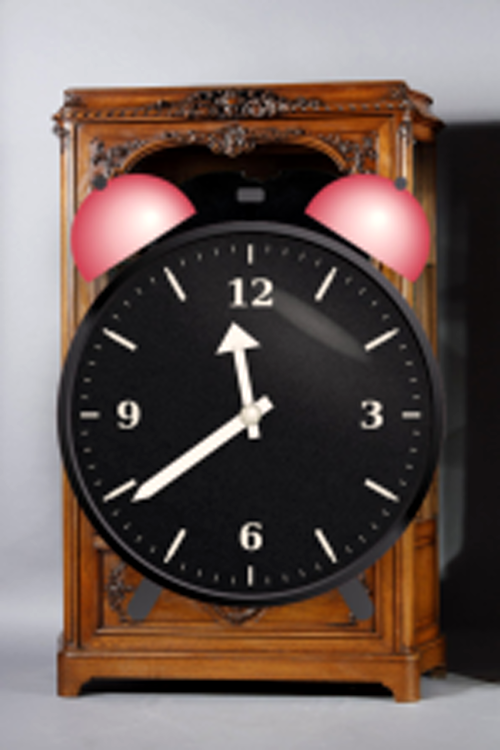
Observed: **11:39**
